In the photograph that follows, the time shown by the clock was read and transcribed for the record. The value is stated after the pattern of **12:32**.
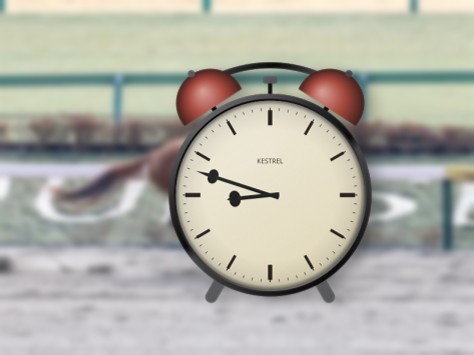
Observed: **8:48**
